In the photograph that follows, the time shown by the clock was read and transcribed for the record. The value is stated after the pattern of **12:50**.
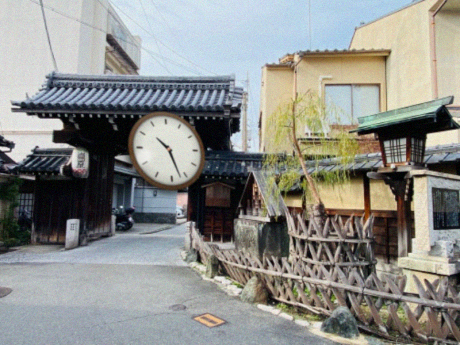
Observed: **10:27**
